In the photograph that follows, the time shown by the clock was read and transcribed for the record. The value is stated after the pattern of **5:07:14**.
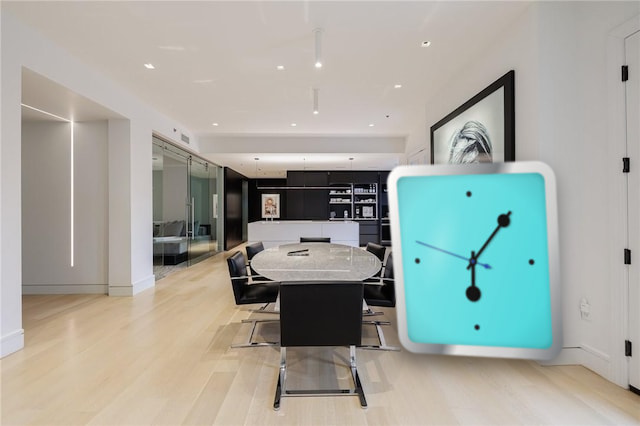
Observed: **6:06:48**
